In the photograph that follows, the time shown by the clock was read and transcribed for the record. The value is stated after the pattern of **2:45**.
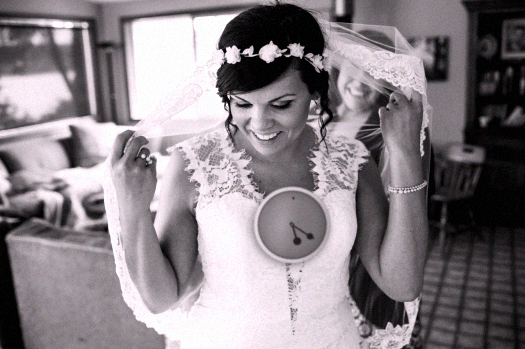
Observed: **5:20**
